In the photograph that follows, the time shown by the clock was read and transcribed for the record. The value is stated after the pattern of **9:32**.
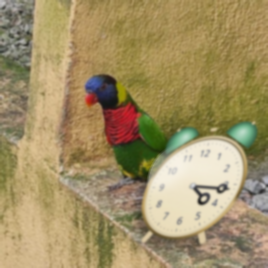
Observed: **4:16**
